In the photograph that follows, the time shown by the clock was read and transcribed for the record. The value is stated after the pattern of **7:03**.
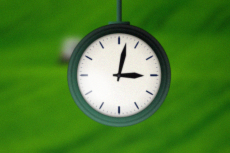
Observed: **3:02**
